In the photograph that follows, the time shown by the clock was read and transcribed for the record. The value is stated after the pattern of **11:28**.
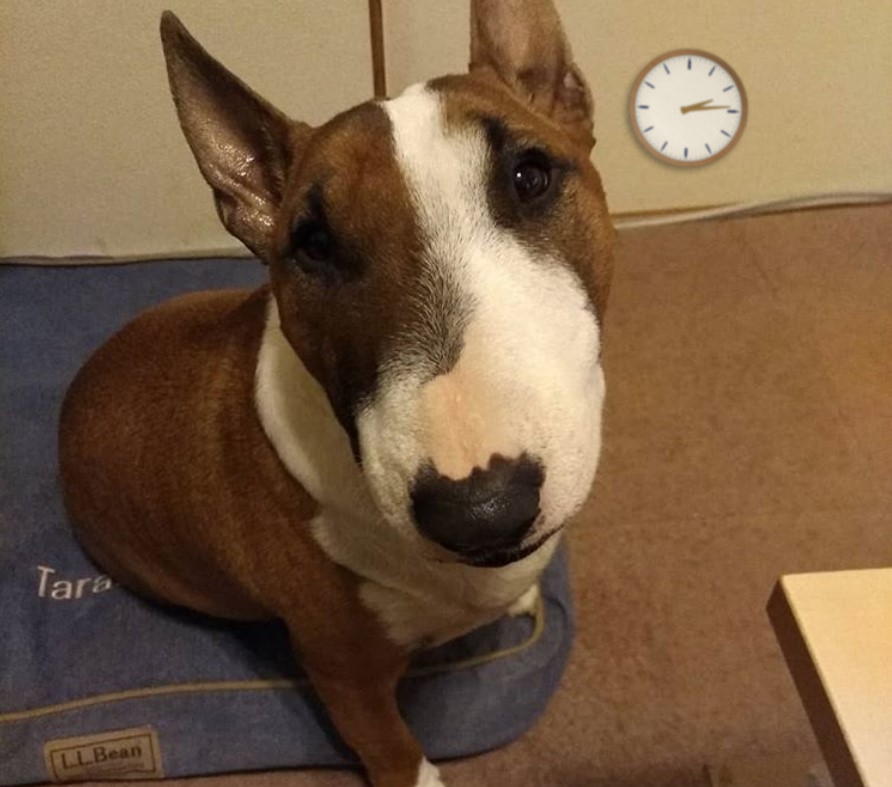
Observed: **2:14**
